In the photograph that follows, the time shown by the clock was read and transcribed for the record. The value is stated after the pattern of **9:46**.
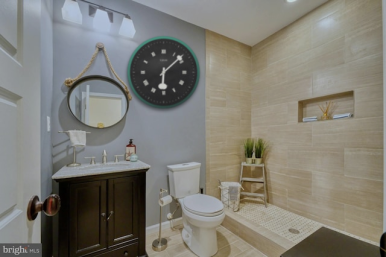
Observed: **6:08**
